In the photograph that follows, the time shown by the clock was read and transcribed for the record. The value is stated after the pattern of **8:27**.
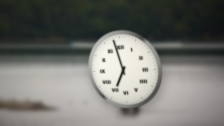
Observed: **6:58**
